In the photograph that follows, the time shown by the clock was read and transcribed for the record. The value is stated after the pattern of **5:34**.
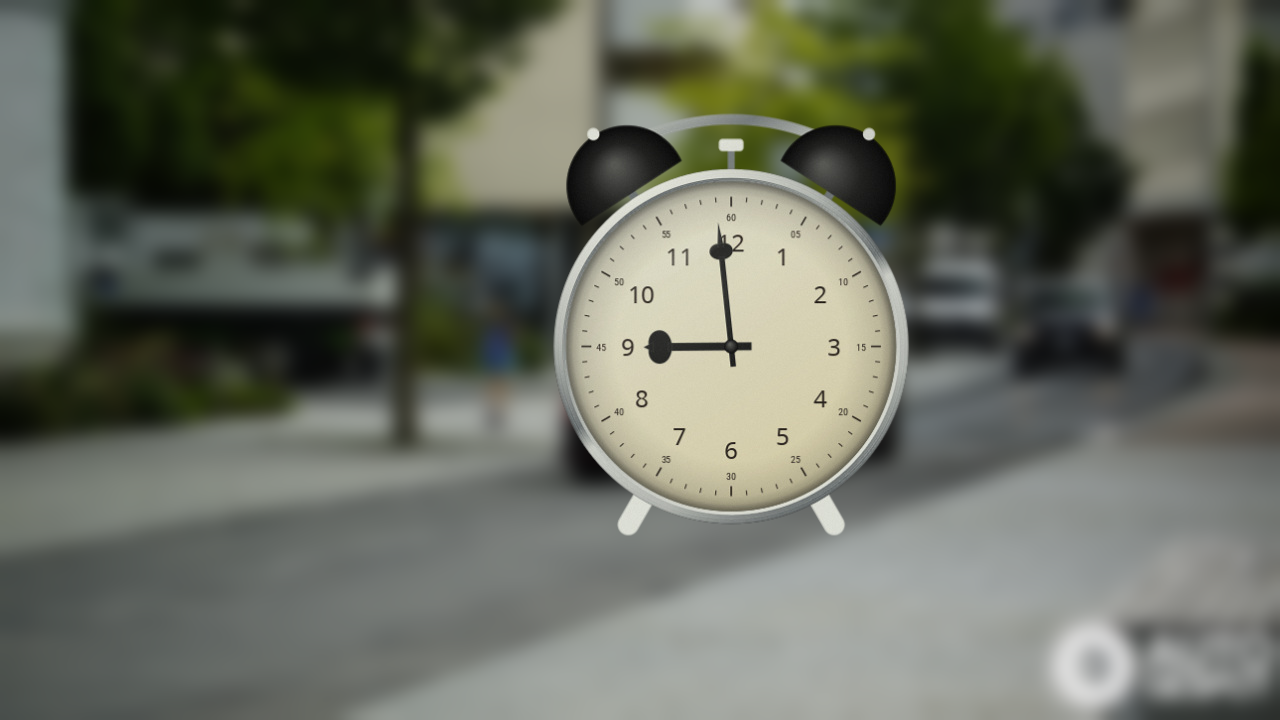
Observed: **8:59**
